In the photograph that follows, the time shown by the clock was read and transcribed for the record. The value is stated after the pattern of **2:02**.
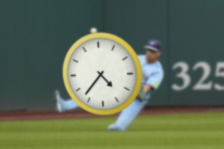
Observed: **4:37**
